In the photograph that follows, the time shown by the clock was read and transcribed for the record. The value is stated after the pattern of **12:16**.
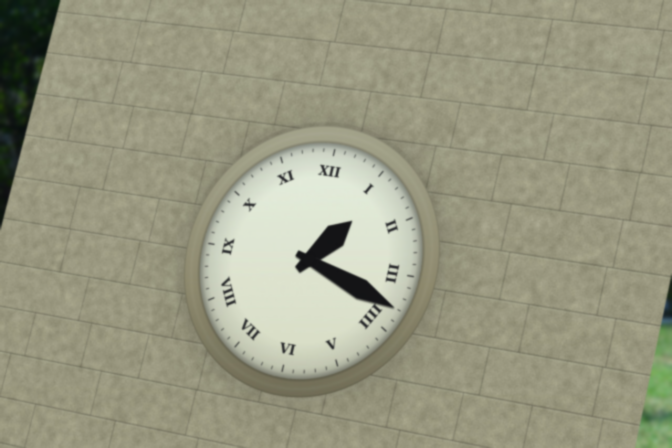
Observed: **1:18**
